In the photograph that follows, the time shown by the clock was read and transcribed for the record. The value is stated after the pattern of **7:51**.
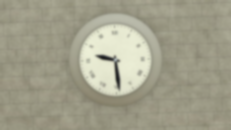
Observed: **9:29**
